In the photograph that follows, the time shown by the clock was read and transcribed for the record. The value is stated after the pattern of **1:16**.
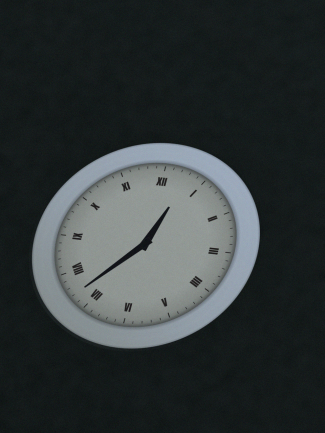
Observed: **12:37**
